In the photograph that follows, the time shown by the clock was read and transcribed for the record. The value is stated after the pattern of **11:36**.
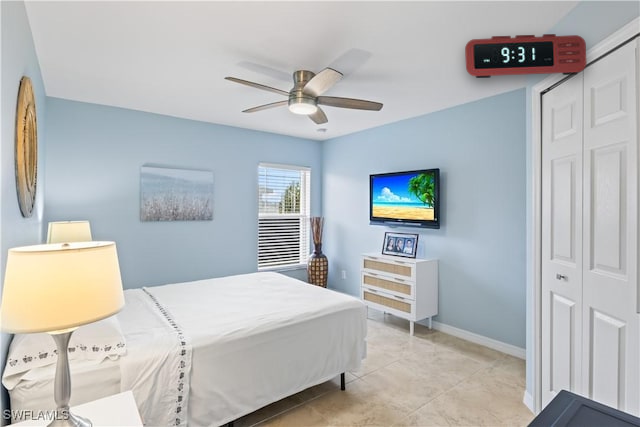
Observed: **9:31**
